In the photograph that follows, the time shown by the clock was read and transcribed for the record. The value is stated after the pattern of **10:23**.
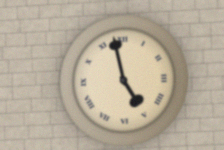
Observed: **4:58**
